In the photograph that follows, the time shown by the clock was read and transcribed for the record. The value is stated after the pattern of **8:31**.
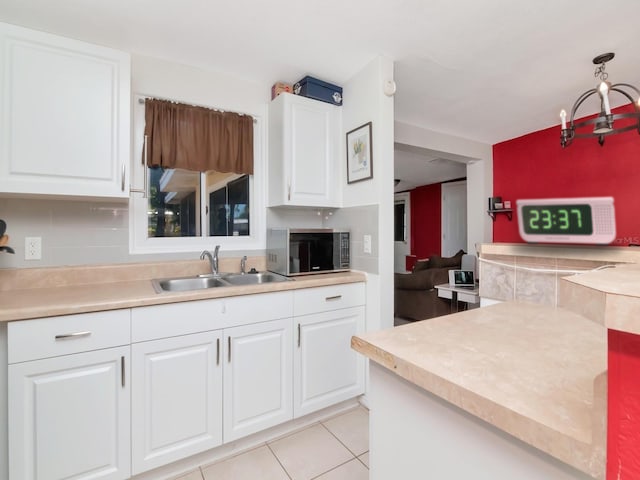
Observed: **23:37**
